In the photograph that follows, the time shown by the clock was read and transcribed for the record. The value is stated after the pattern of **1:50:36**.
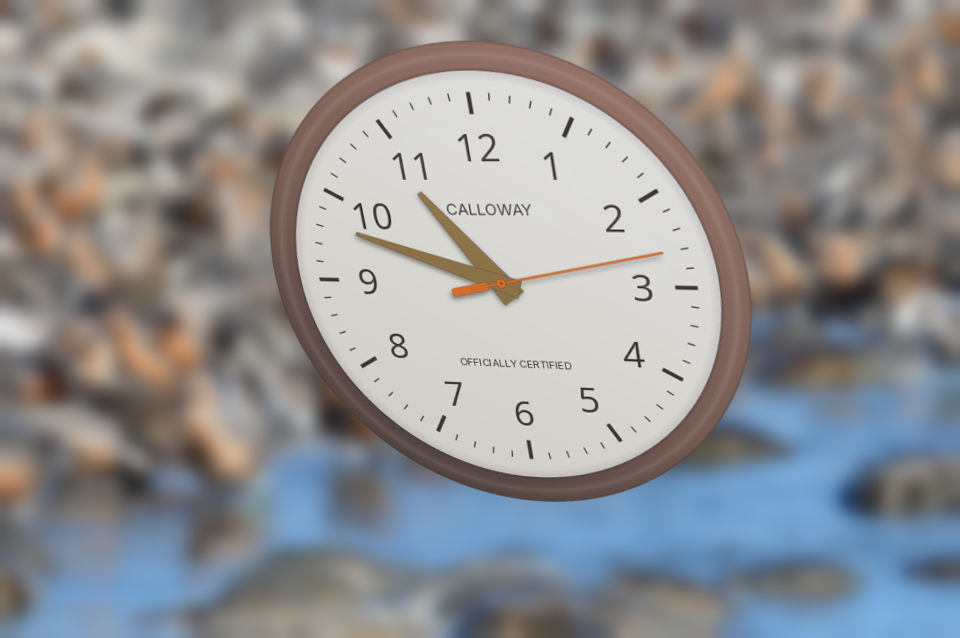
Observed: **10:48:13**
